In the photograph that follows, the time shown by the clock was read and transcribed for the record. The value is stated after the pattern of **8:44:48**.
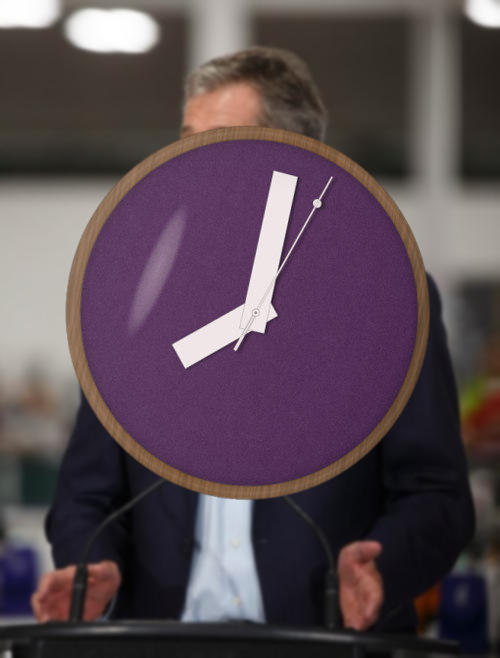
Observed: **8:02:05**
